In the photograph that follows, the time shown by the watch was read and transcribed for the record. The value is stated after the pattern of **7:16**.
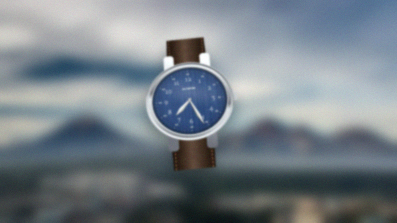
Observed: **7:26**
